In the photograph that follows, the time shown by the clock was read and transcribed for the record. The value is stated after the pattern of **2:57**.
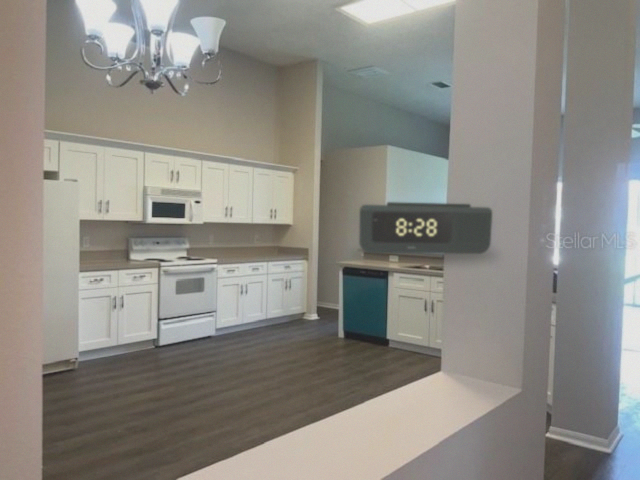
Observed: **8:28**
